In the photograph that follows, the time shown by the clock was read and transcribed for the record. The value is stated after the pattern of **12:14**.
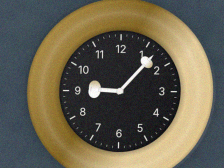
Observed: **9:07**
